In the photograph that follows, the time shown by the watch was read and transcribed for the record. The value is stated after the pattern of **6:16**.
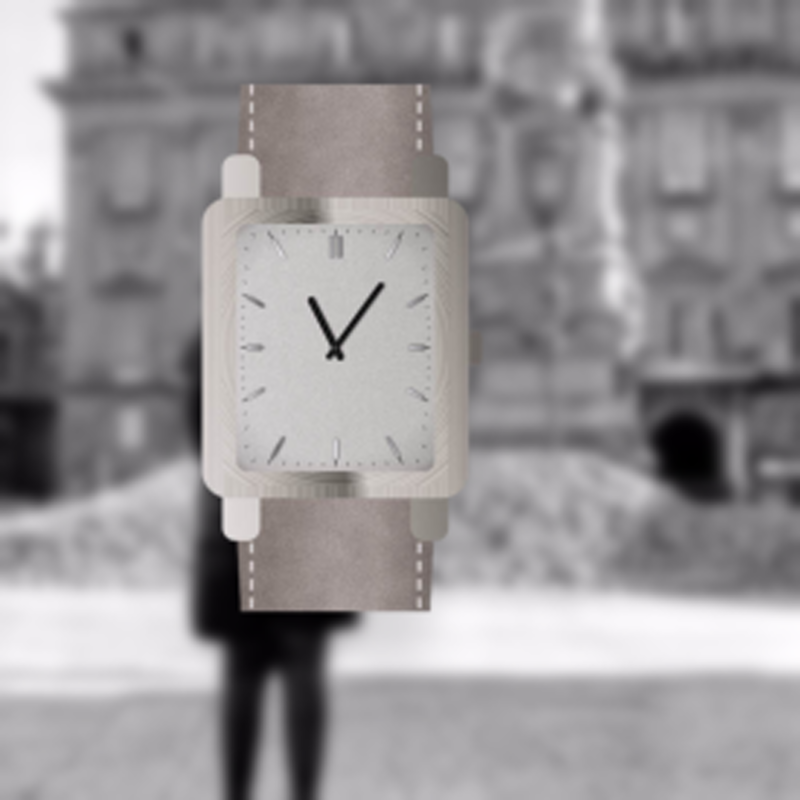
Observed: **11:06**
